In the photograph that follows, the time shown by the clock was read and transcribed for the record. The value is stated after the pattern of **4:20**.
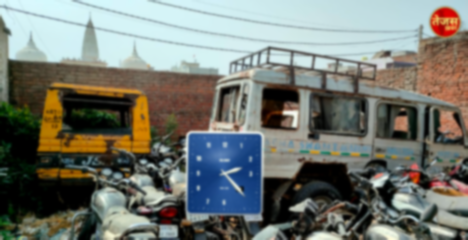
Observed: **2:23**
